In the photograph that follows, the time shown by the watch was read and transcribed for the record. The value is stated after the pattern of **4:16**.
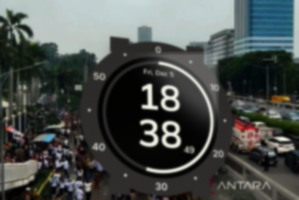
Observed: **18:38**
